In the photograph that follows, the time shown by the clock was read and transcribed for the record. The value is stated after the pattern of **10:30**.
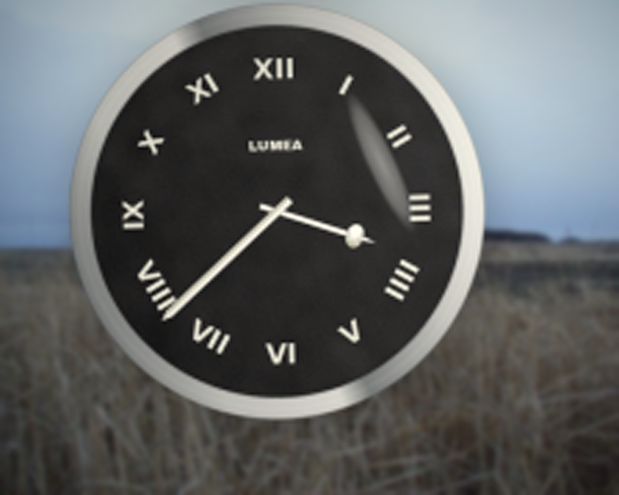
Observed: **3:38**
